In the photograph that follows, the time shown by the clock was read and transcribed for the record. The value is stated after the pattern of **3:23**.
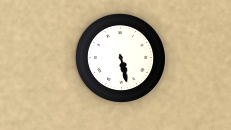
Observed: **5:28**
